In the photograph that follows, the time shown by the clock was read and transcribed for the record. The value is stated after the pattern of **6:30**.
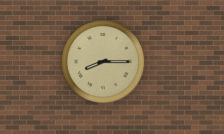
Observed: **8:15**
